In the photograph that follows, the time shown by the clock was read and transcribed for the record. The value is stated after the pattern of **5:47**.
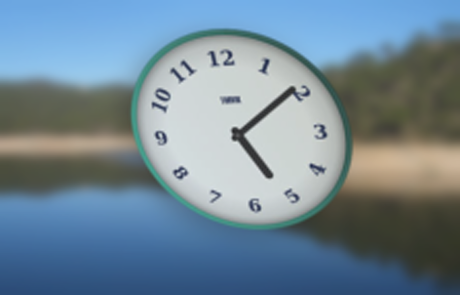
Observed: **5:09**
